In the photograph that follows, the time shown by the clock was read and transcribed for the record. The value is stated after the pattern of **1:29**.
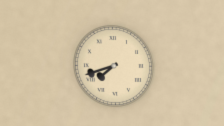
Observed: **7:42**
